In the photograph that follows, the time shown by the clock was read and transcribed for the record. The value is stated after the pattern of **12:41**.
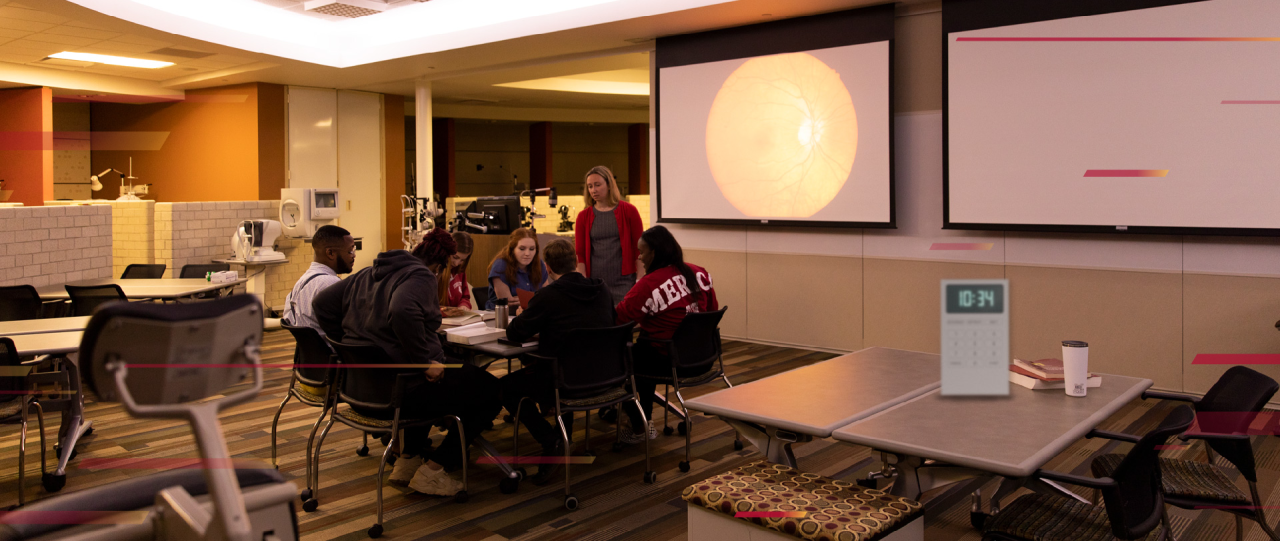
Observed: **10:34**
